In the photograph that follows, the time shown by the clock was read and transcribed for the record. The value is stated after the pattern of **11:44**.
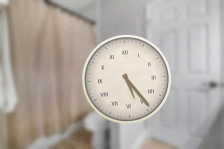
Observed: **5:24**
